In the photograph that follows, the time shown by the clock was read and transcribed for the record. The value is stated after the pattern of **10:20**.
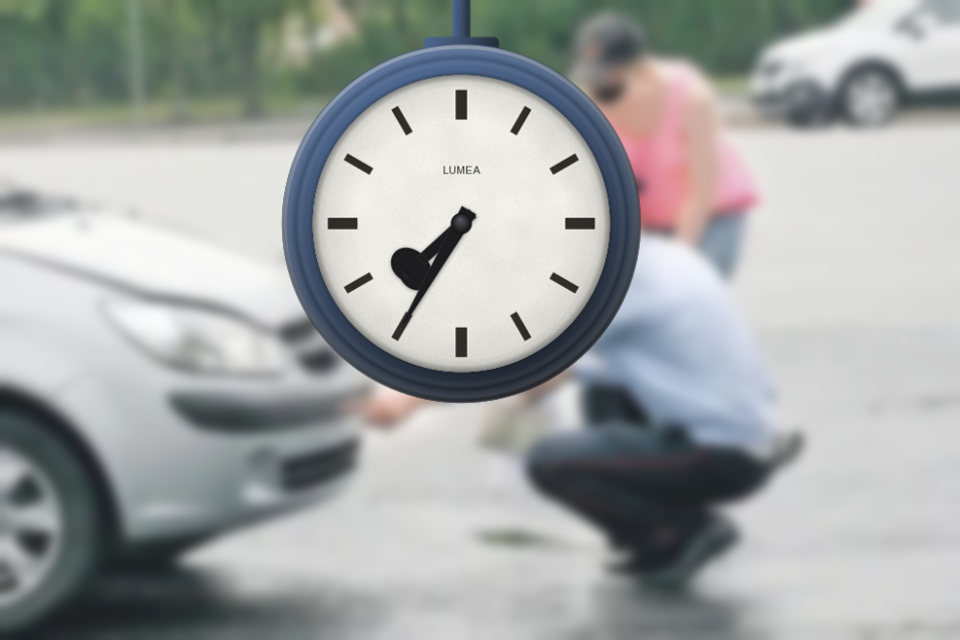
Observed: **7:35**
